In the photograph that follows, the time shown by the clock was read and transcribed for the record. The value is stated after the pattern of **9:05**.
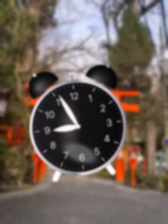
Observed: **8:56**
